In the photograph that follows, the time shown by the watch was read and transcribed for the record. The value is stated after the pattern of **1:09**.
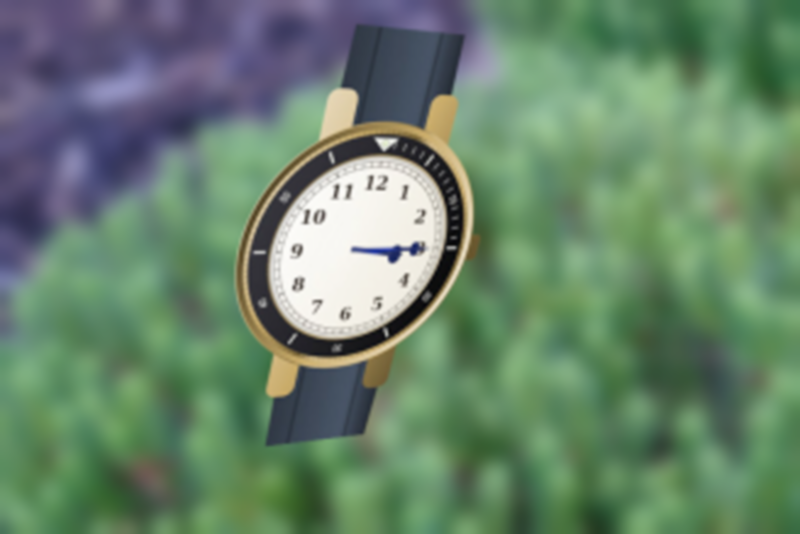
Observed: **3:15**
